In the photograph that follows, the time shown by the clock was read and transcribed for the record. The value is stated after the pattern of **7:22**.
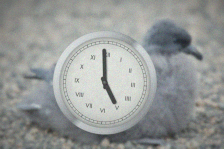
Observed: **4:59**
